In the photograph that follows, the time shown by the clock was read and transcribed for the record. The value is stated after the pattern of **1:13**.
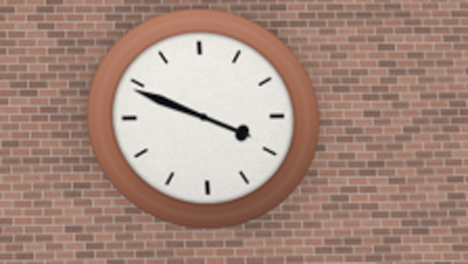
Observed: **3:49**
